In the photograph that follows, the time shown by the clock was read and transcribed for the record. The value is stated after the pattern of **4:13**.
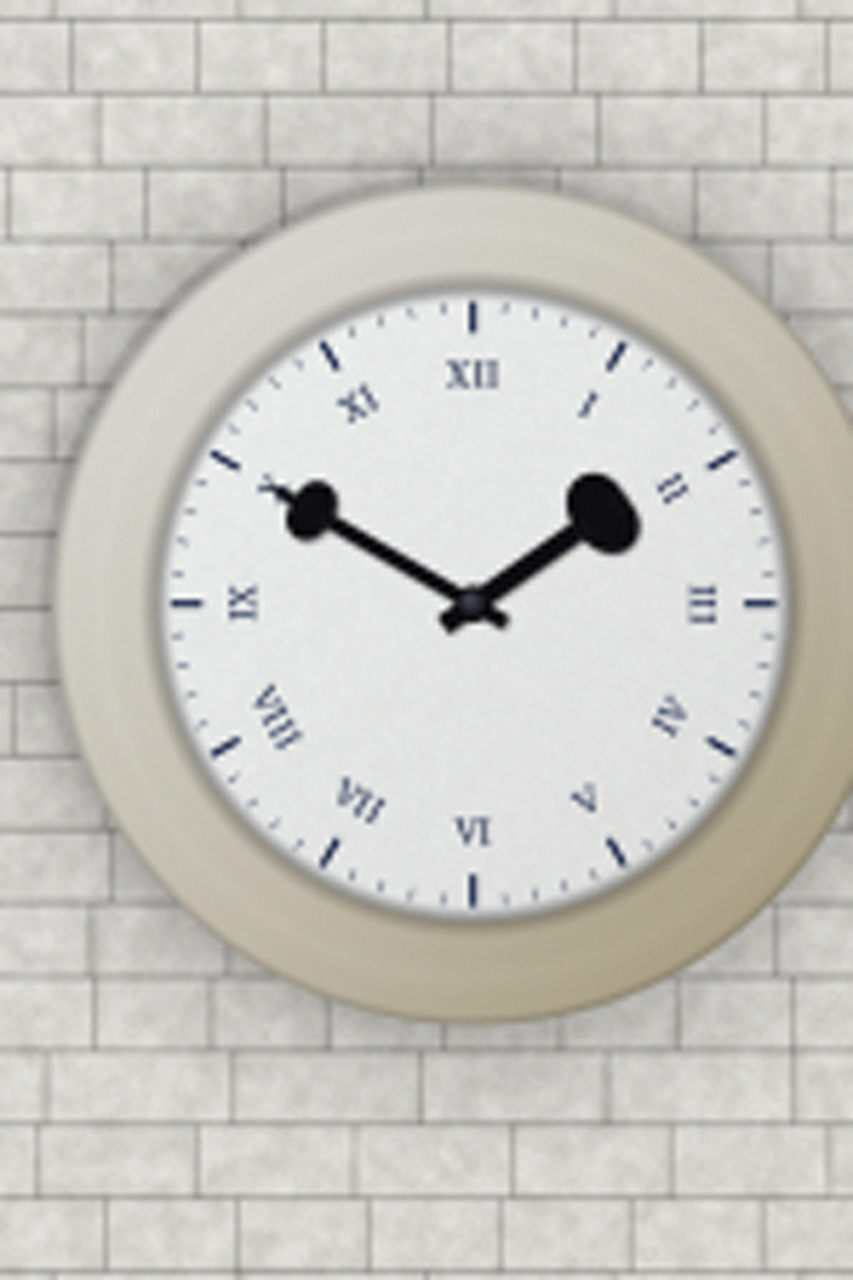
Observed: **1:50**
